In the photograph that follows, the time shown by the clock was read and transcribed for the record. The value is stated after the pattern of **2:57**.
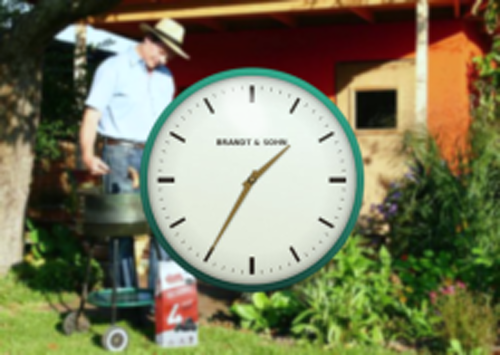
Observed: **1:35**
